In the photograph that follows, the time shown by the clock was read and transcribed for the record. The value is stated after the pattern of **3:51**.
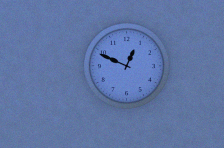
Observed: **12:49**
